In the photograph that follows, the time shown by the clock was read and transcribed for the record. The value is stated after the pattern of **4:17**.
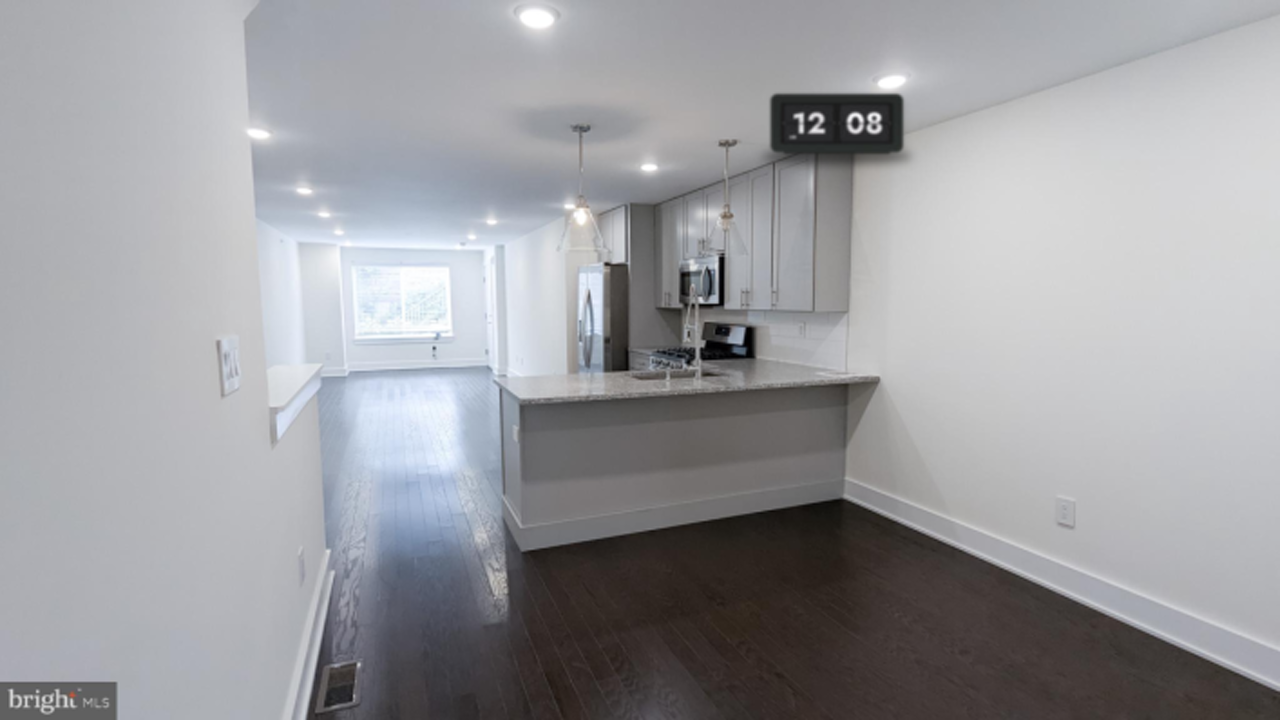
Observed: **12:08**
